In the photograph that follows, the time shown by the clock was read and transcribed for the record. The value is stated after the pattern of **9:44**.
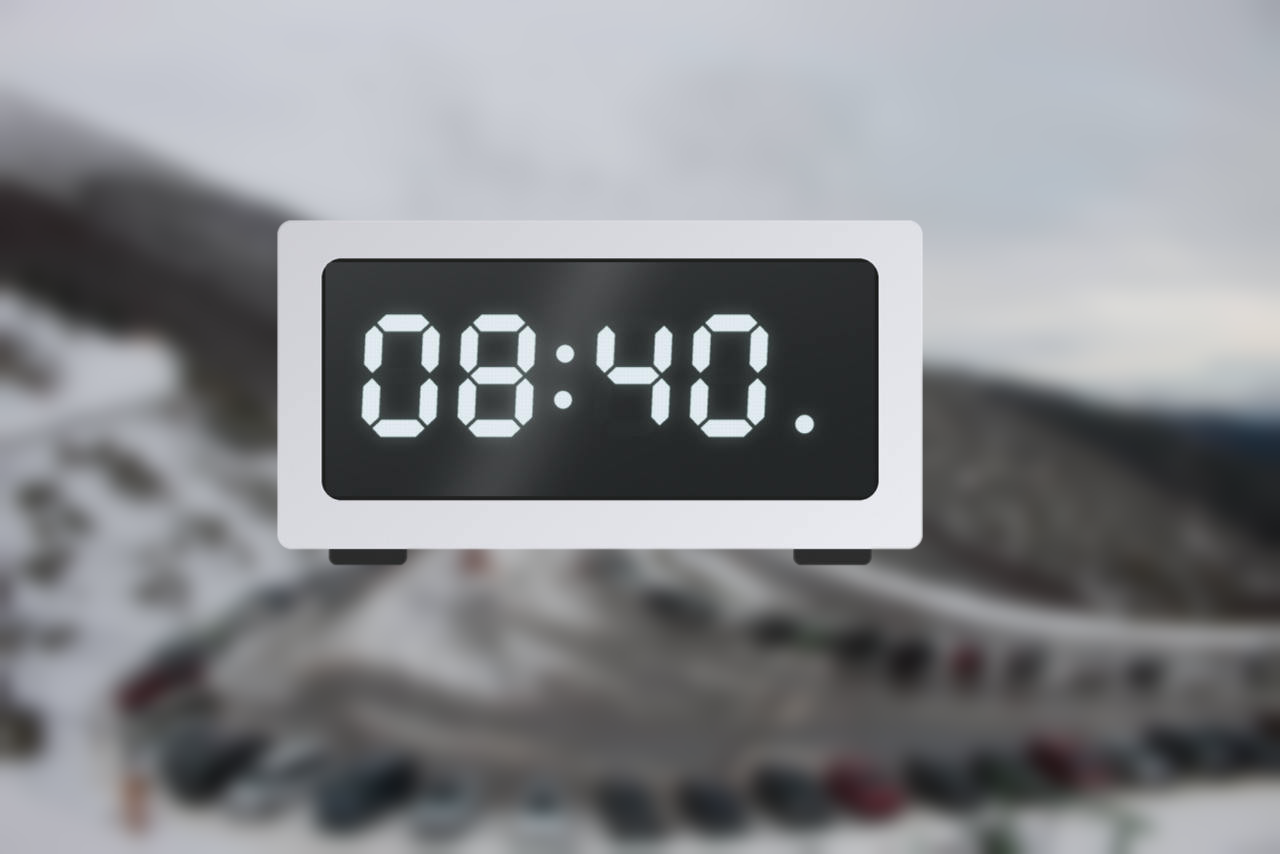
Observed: **8:40**
